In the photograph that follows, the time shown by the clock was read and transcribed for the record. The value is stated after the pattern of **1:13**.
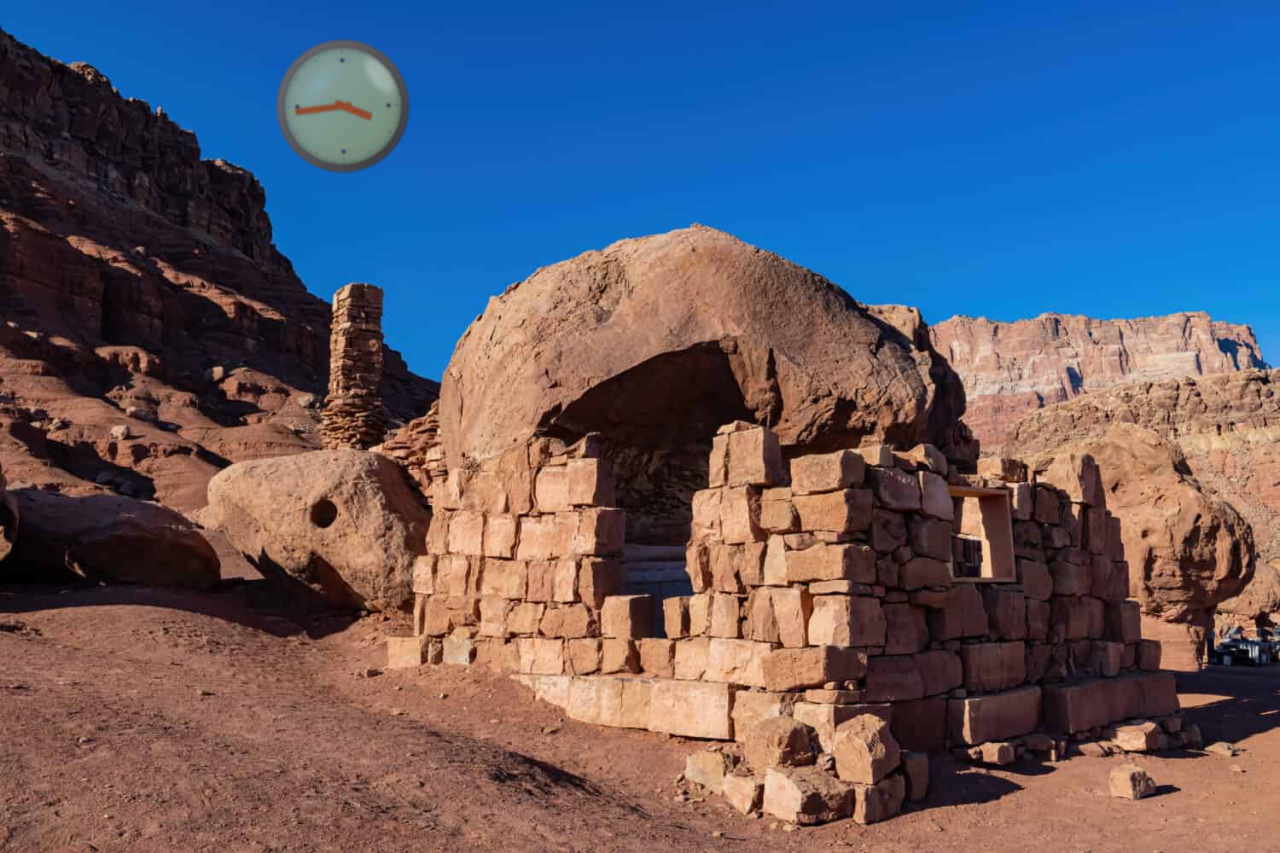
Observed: **3:44**
